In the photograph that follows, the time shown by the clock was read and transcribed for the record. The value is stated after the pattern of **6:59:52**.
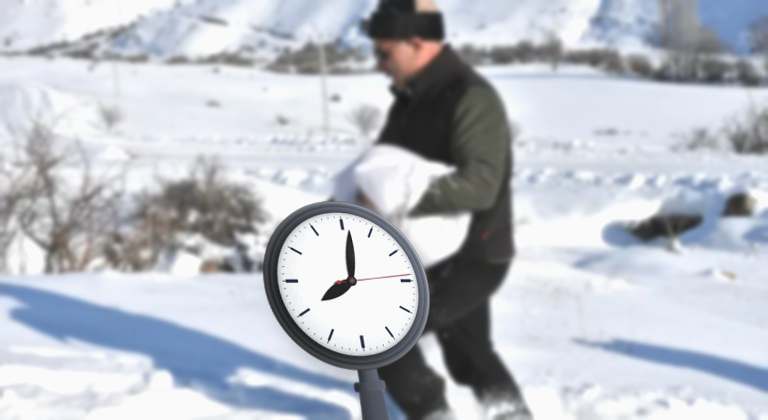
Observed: **8:01:14**
